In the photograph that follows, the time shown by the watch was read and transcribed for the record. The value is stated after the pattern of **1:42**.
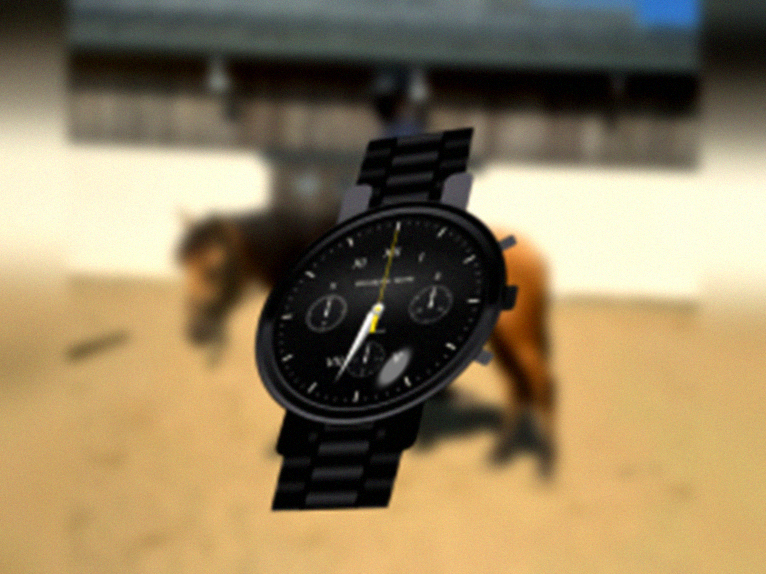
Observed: **6:33**
